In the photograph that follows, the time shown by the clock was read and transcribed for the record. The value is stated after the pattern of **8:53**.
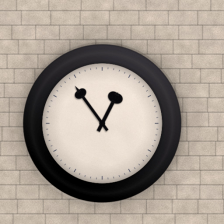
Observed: **12:54**
